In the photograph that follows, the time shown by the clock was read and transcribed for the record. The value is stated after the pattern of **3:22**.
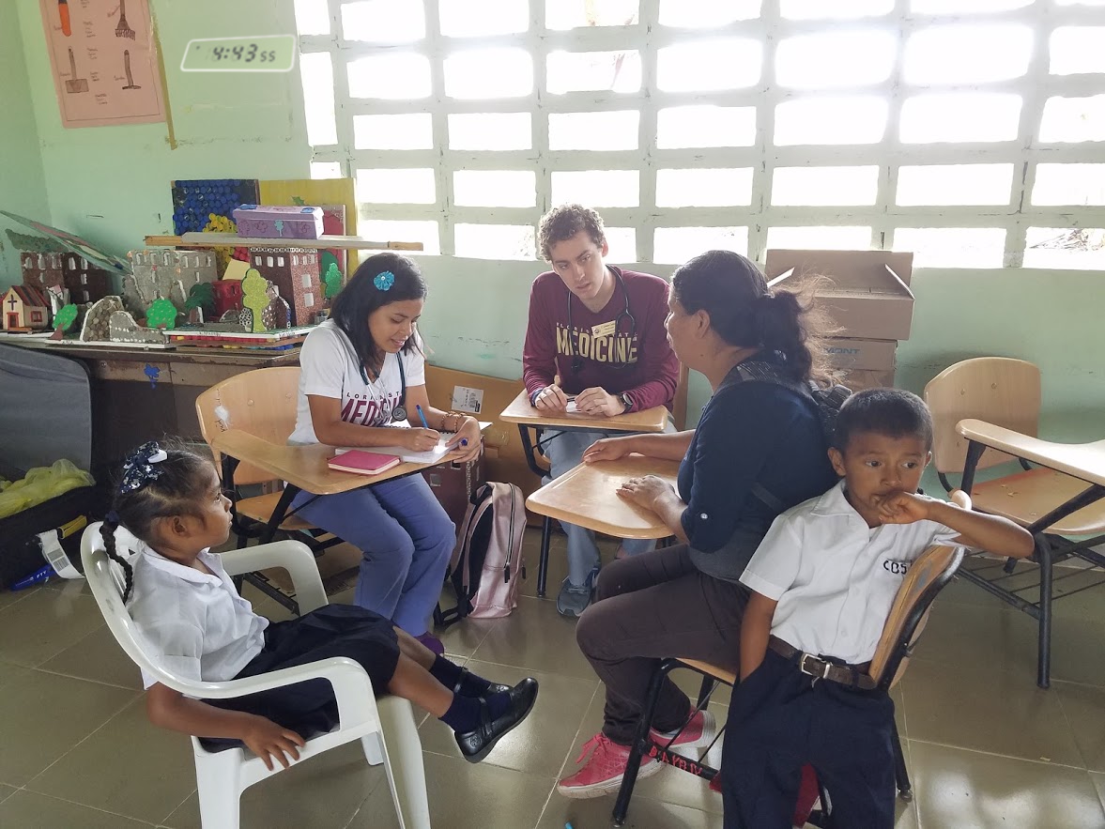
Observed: **4:43**
